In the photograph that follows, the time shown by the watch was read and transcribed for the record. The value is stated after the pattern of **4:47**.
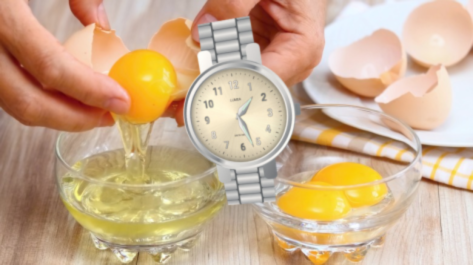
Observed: **1:27**
